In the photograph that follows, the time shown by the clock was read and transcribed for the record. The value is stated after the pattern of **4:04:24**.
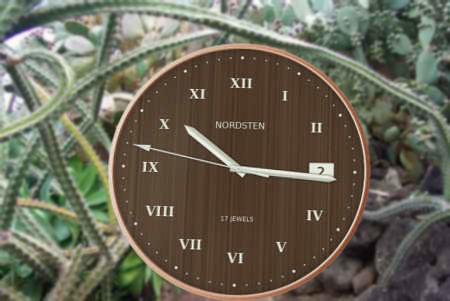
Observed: **10:15:47**
